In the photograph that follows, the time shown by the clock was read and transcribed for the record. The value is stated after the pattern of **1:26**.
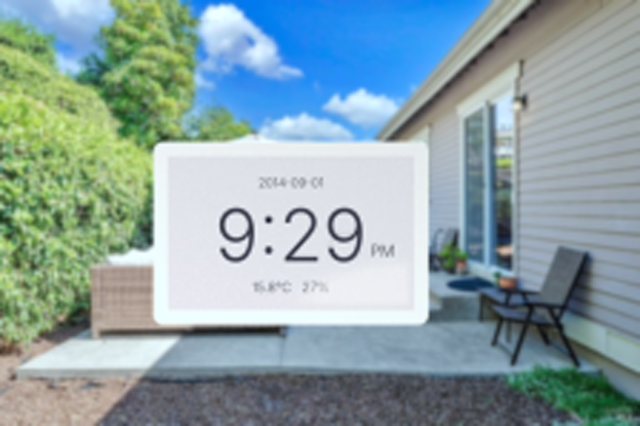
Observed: **9:29**
